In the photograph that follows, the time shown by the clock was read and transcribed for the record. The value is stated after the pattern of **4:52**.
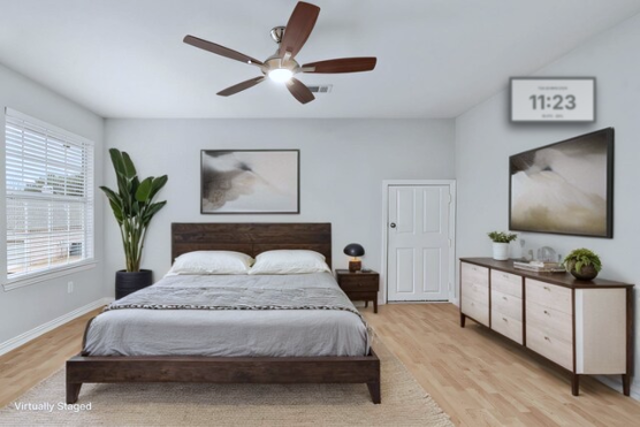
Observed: **11:23**
